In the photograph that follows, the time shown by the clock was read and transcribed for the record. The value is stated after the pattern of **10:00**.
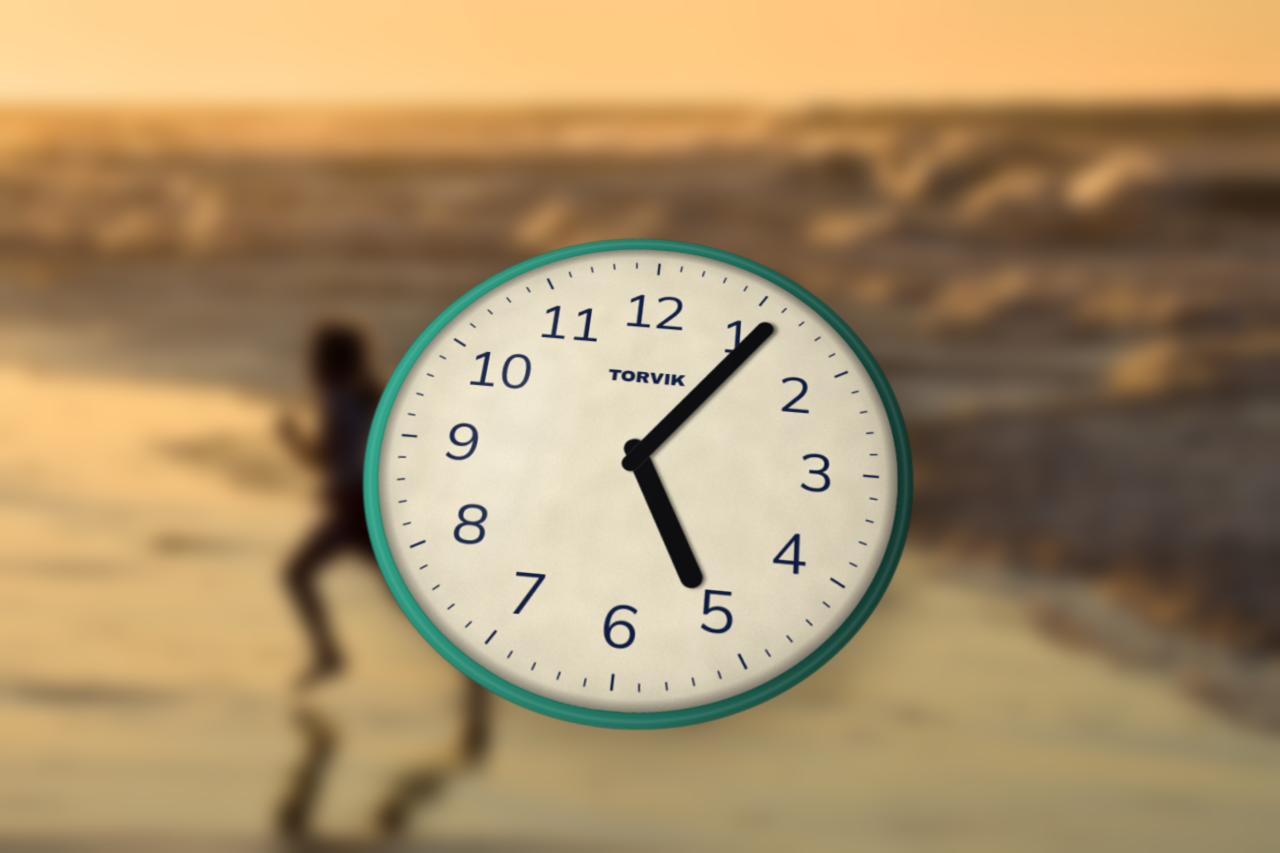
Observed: **5:06**
